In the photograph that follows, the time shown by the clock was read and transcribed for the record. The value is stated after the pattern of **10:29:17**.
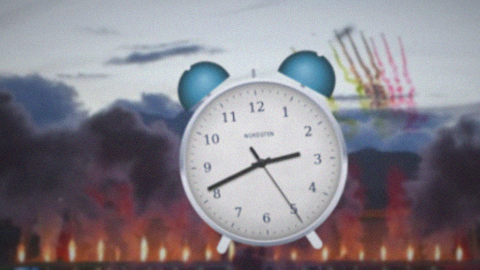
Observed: **2:41:25**
